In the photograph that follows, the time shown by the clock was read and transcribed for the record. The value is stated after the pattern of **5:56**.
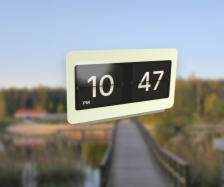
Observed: **10:47**
